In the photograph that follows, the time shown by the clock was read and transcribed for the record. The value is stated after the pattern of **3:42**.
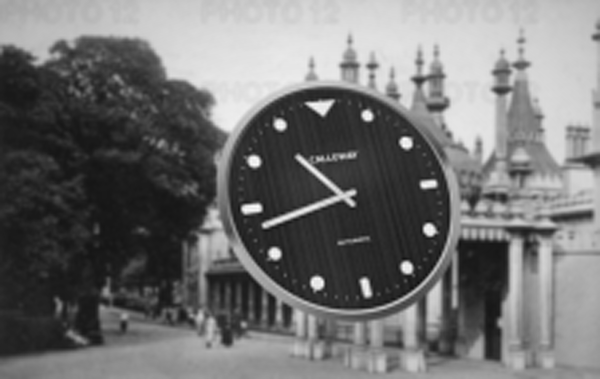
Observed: **10:43**
